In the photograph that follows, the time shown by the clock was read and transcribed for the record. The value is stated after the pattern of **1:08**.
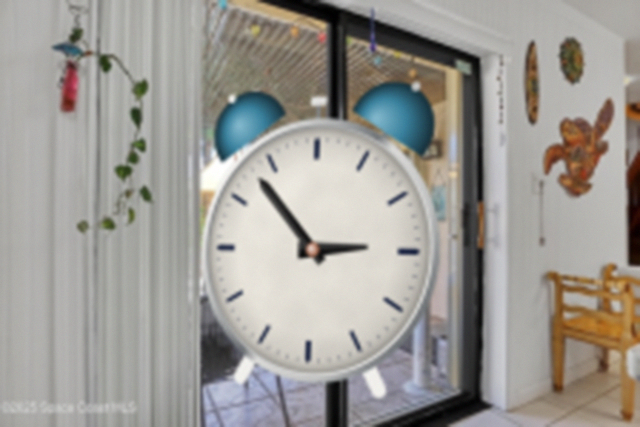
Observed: **2:53**
